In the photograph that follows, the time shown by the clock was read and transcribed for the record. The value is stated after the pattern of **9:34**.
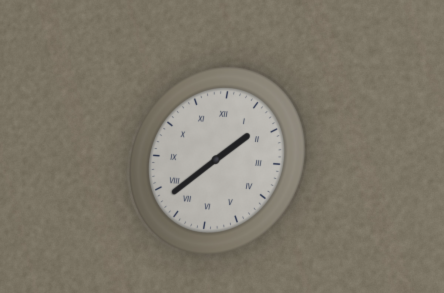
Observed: **1:38**
